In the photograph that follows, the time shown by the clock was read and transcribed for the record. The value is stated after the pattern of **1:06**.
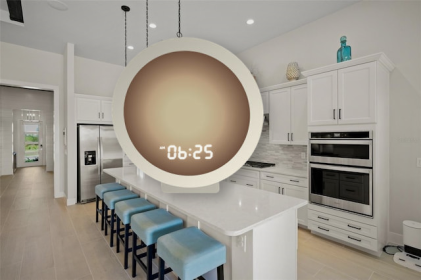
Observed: **6:25**
